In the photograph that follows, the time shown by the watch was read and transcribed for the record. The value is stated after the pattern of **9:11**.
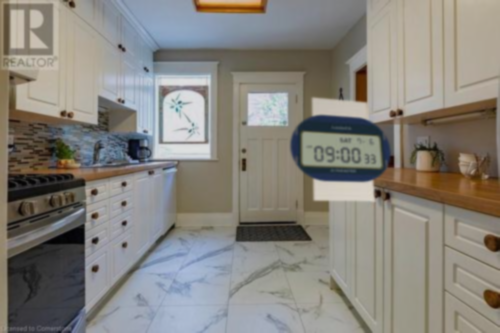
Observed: **9:00**
